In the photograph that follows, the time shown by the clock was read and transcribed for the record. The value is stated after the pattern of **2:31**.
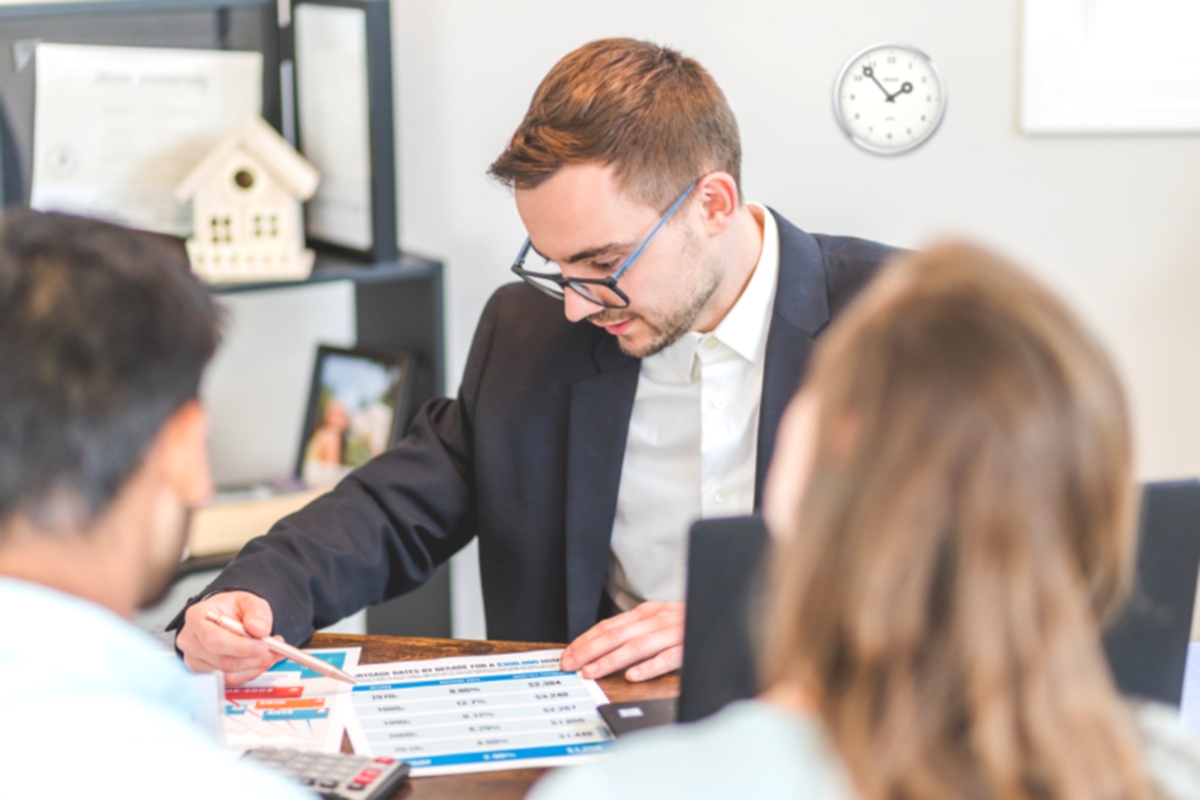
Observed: **1:53**
